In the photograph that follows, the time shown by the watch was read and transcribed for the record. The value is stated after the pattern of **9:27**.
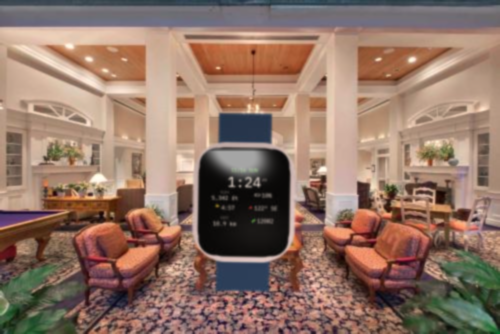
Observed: **1:24**
